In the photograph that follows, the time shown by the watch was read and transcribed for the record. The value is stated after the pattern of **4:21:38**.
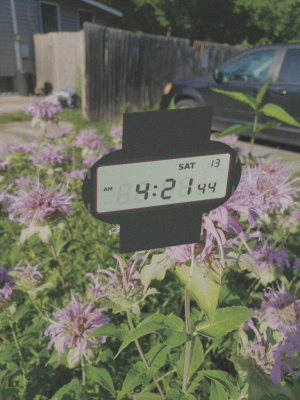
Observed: **4:21:44**
